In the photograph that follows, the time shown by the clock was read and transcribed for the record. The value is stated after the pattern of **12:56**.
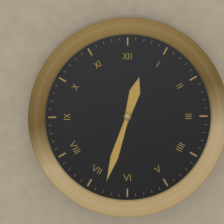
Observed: **12:33**
